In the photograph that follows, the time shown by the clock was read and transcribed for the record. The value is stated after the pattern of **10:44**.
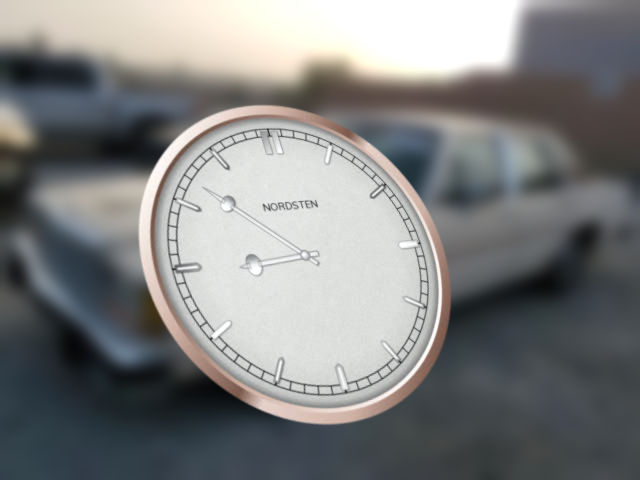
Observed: **8:52**
